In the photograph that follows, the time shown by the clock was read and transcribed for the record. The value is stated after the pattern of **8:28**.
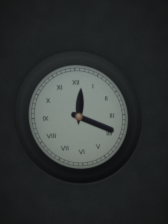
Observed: **12:19**
